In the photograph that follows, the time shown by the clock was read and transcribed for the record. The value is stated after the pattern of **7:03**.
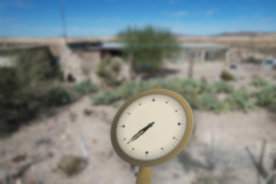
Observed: **7:38**
